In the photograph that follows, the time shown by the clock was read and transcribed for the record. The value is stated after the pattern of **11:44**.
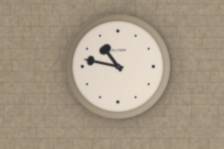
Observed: **10:47**
